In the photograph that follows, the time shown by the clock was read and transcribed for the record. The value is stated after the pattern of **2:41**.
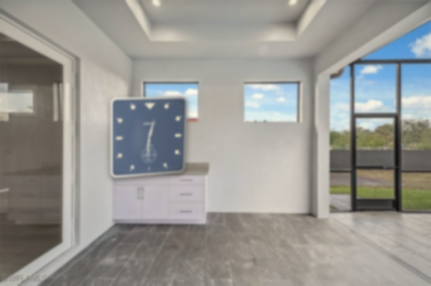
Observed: **12:31**
